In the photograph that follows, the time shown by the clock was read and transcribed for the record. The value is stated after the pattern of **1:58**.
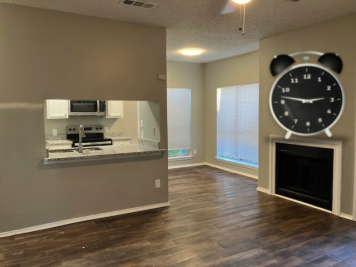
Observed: **2:47**
